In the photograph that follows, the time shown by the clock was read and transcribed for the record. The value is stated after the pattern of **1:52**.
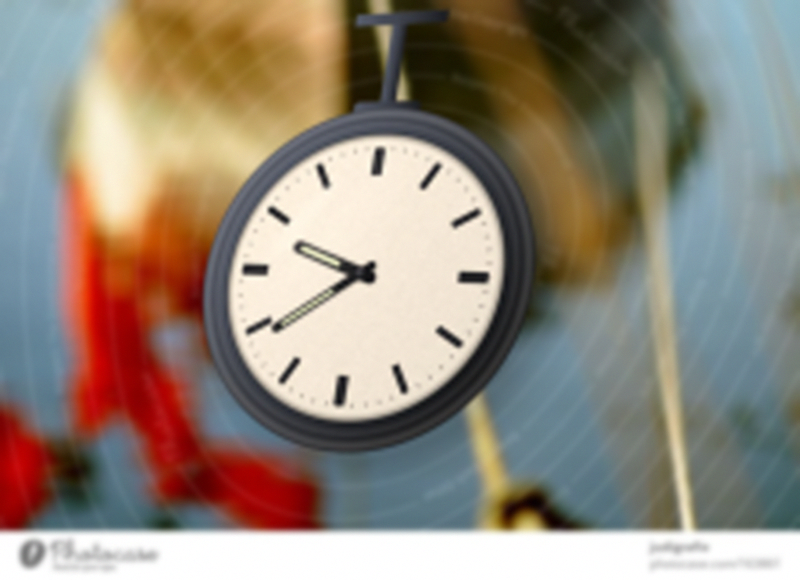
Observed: **9:39**
